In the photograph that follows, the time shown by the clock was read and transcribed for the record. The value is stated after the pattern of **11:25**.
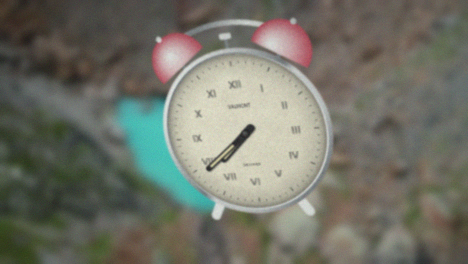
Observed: **7:39**
